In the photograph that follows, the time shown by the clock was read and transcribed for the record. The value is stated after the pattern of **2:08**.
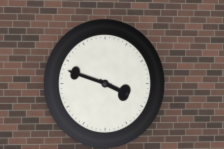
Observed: **3:48**
